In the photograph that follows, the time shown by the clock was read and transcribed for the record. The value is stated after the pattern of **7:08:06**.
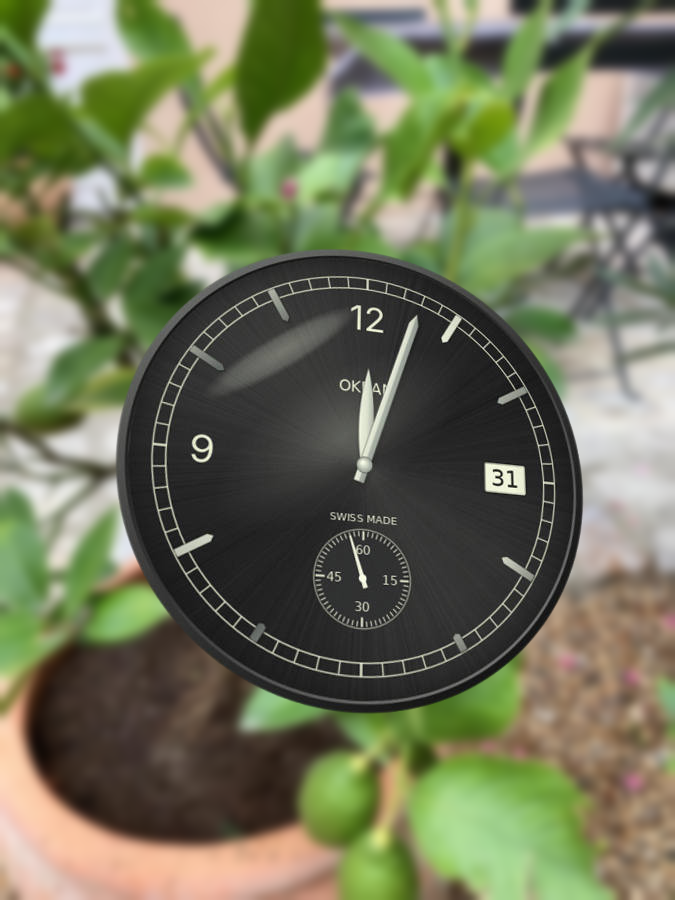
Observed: **12:02:57**
